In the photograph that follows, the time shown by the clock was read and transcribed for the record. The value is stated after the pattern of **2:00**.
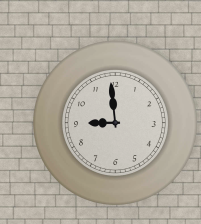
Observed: **8:59**
